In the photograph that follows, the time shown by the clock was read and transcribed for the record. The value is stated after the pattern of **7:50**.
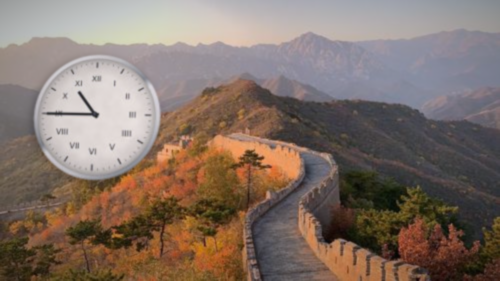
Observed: **10:45**
